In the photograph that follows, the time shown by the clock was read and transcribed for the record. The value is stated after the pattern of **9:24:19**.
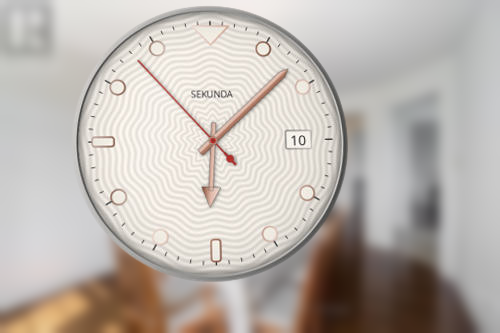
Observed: **6:07:53**
